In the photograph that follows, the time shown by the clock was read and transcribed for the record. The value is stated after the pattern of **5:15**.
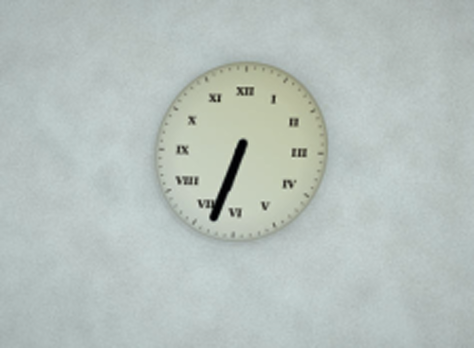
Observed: **6:33**
